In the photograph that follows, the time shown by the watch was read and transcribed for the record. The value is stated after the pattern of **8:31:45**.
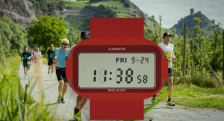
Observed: **11:38:58**
